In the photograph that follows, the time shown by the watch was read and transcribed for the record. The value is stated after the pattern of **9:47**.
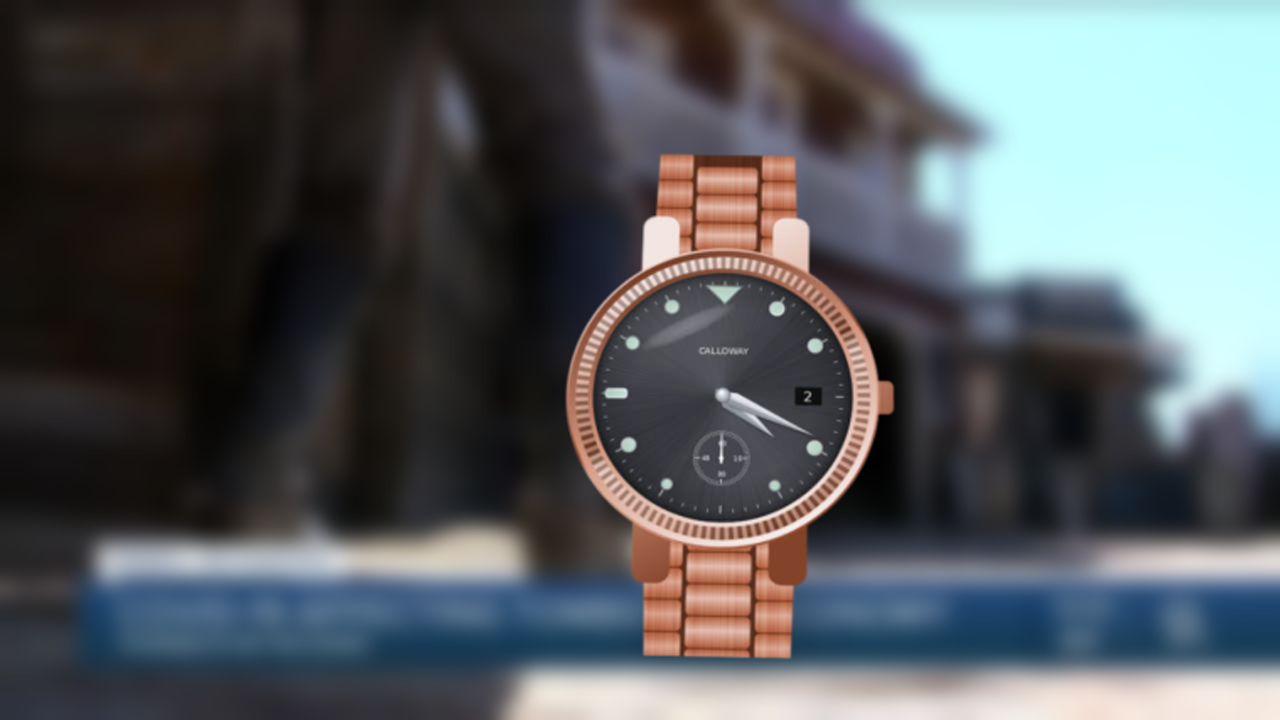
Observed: **4:19**
